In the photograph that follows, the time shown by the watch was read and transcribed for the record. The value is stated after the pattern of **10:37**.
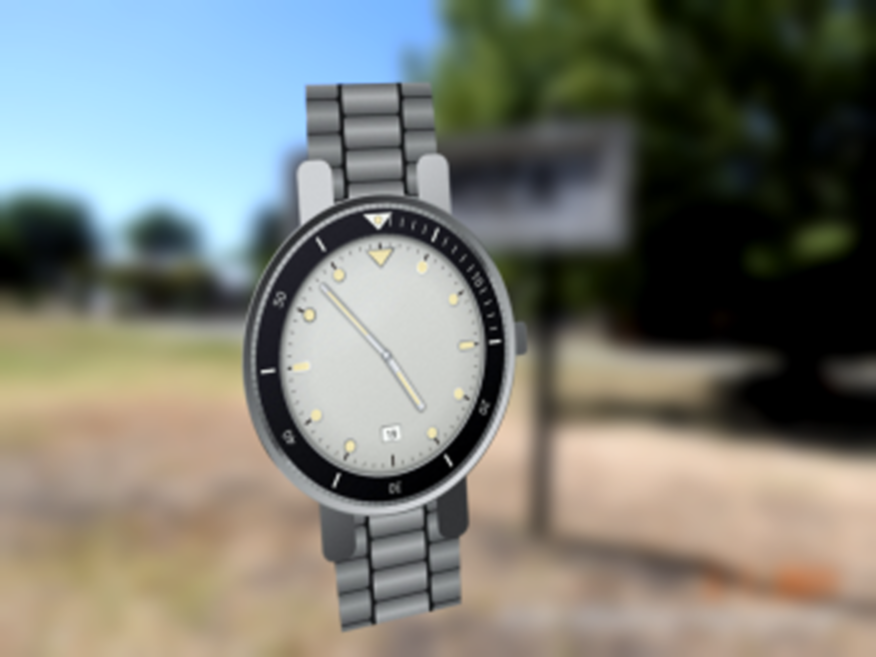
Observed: **4:53**
